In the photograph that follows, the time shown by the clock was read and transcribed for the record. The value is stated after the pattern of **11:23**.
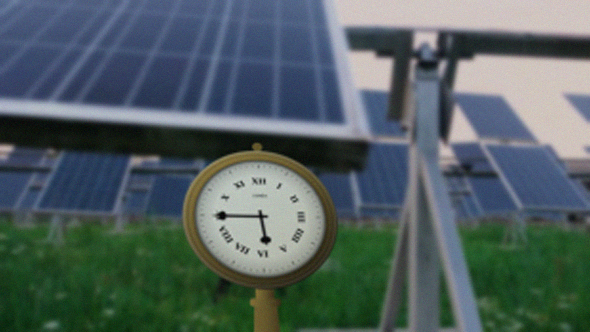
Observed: **5:45**
